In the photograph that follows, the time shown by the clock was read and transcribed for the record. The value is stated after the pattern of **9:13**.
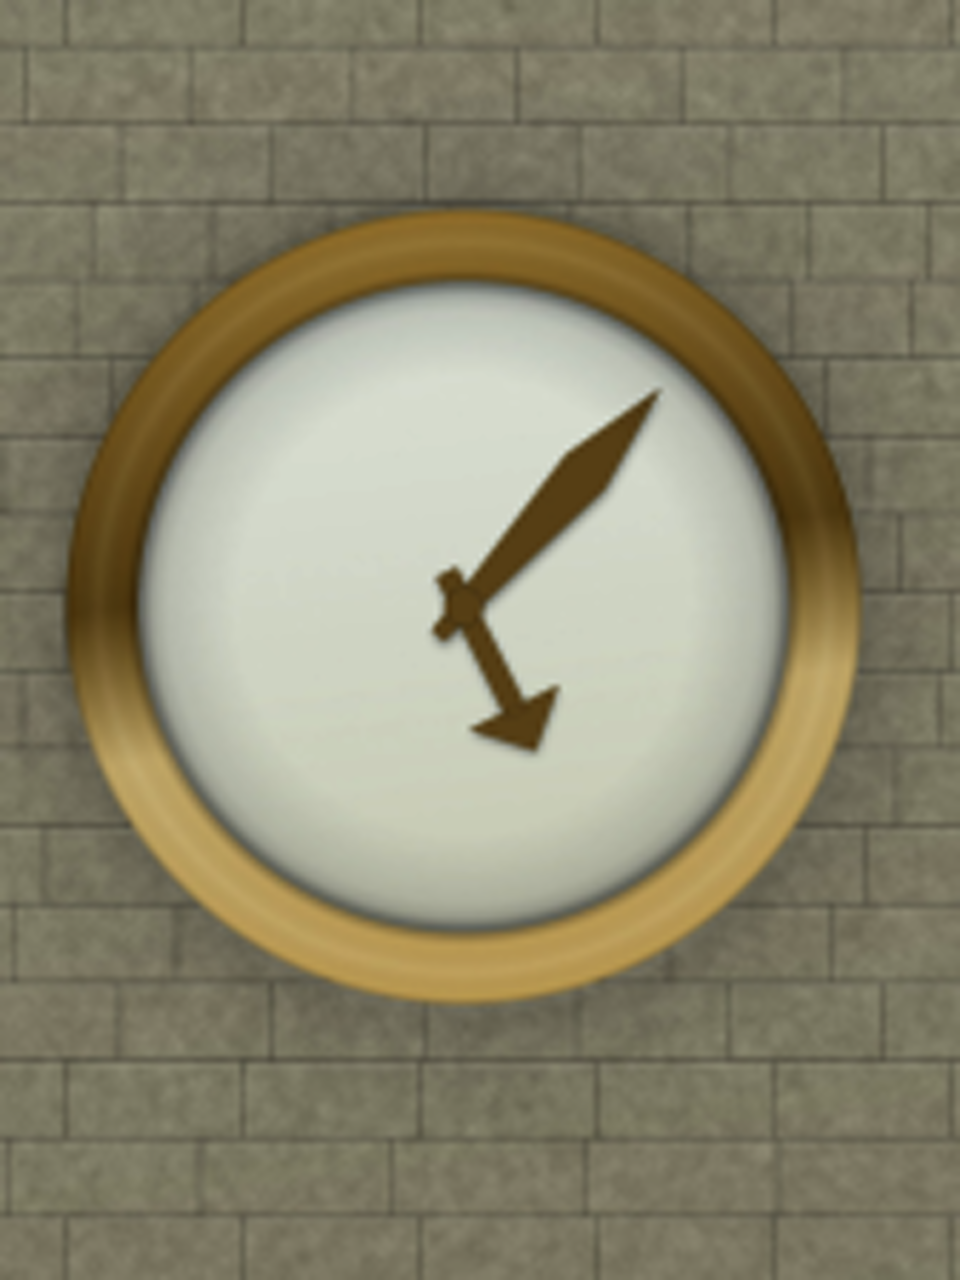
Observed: **5:07**
